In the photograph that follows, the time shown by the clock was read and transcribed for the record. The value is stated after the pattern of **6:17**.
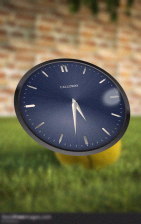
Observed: **5:32**
